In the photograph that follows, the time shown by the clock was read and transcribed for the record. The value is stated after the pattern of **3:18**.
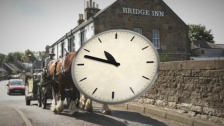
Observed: **10:48**
